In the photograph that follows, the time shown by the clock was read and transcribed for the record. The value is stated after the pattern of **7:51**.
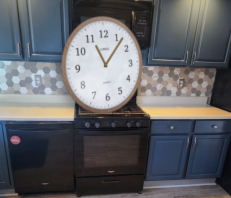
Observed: **11:07**
